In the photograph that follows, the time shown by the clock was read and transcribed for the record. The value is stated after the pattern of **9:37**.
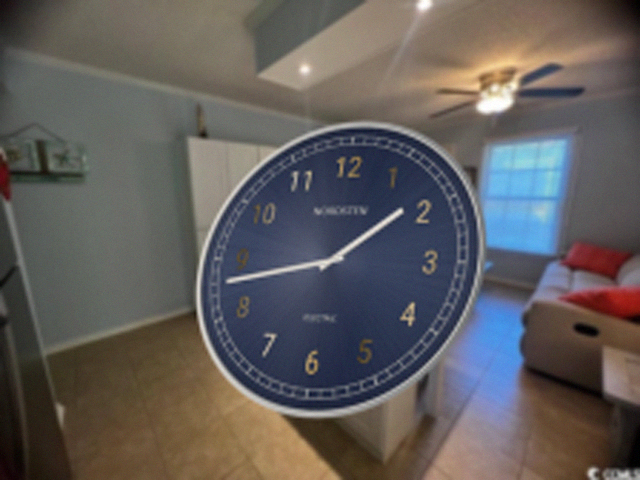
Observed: **1:43**
